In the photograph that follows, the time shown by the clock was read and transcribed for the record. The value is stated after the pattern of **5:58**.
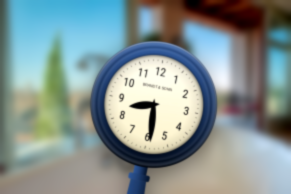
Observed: **8:29**
